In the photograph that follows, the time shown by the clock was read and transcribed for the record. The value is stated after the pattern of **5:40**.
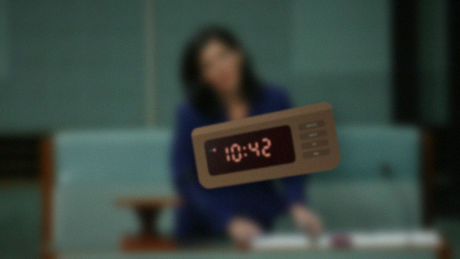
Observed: **10:42**
